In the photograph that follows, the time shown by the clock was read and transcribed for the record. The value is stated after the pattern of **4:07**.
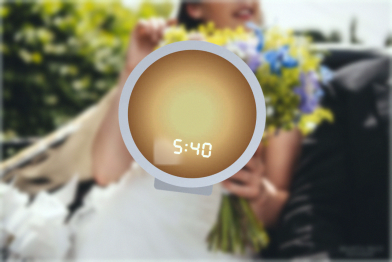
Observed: **5:40**
